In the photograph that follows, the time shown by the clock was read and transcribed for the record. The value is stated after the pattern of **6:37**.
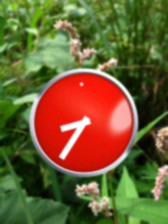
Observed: **8:36**
